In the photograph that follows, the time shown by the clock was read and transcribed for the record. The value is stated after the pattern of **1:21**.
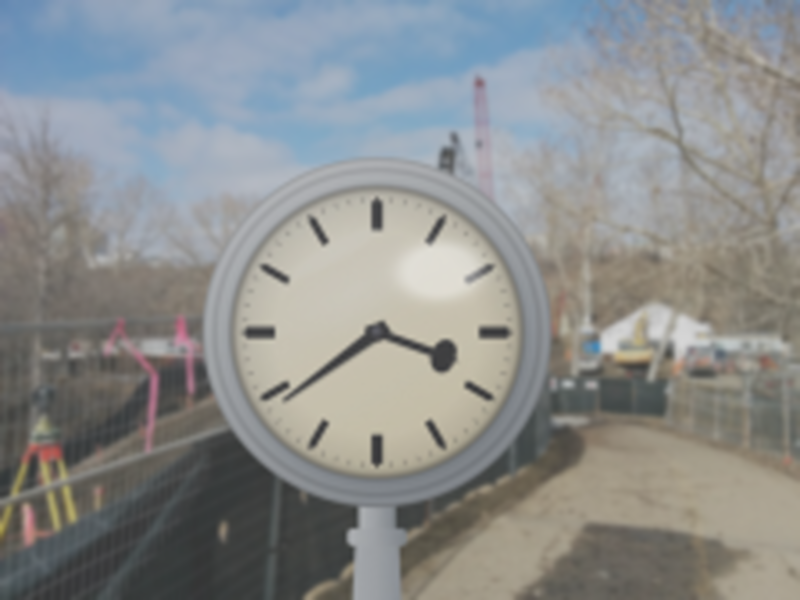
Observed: **3:39**
